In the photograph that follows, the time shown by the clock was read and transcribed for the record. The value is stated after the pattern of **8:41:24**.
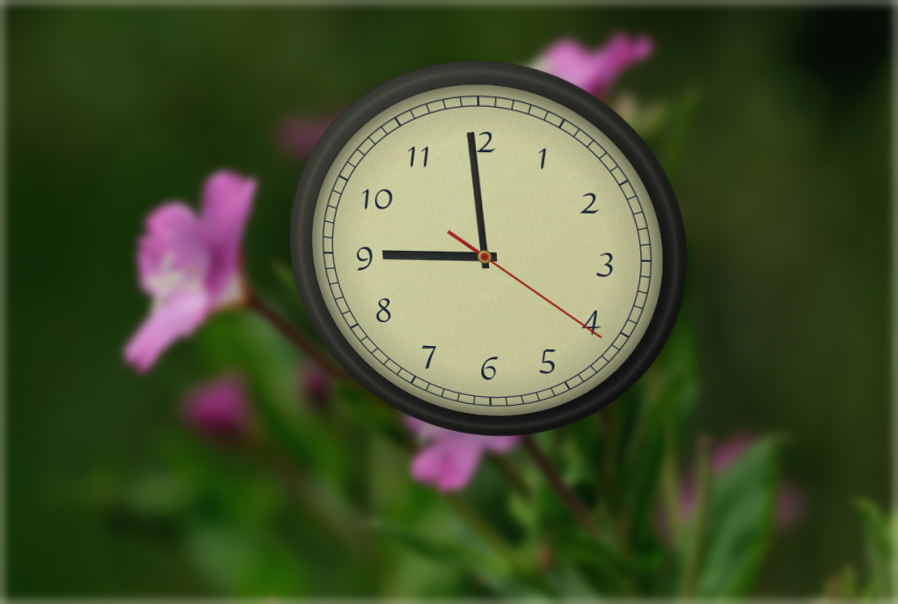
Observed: **8:59:21**
